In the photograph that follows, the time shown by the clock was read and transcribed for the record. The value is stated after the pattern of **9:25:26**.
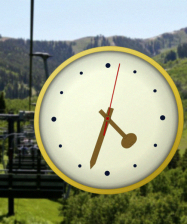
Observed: **4:33:02**
